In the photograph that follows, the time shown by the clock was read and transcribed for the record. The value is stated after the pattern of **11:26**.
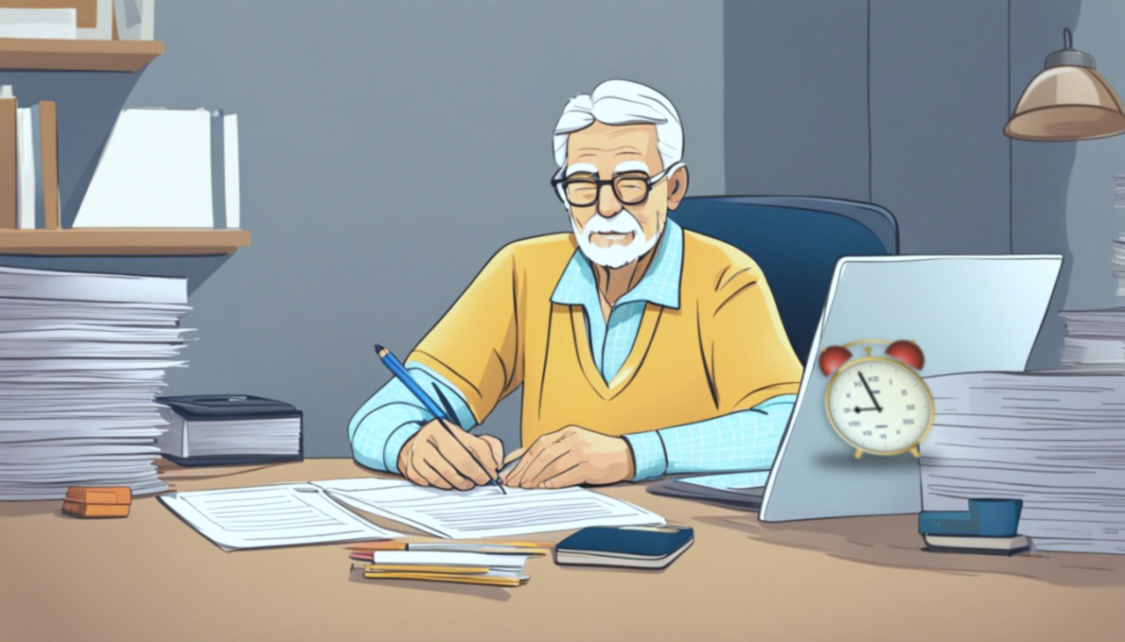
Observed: **8:57**
